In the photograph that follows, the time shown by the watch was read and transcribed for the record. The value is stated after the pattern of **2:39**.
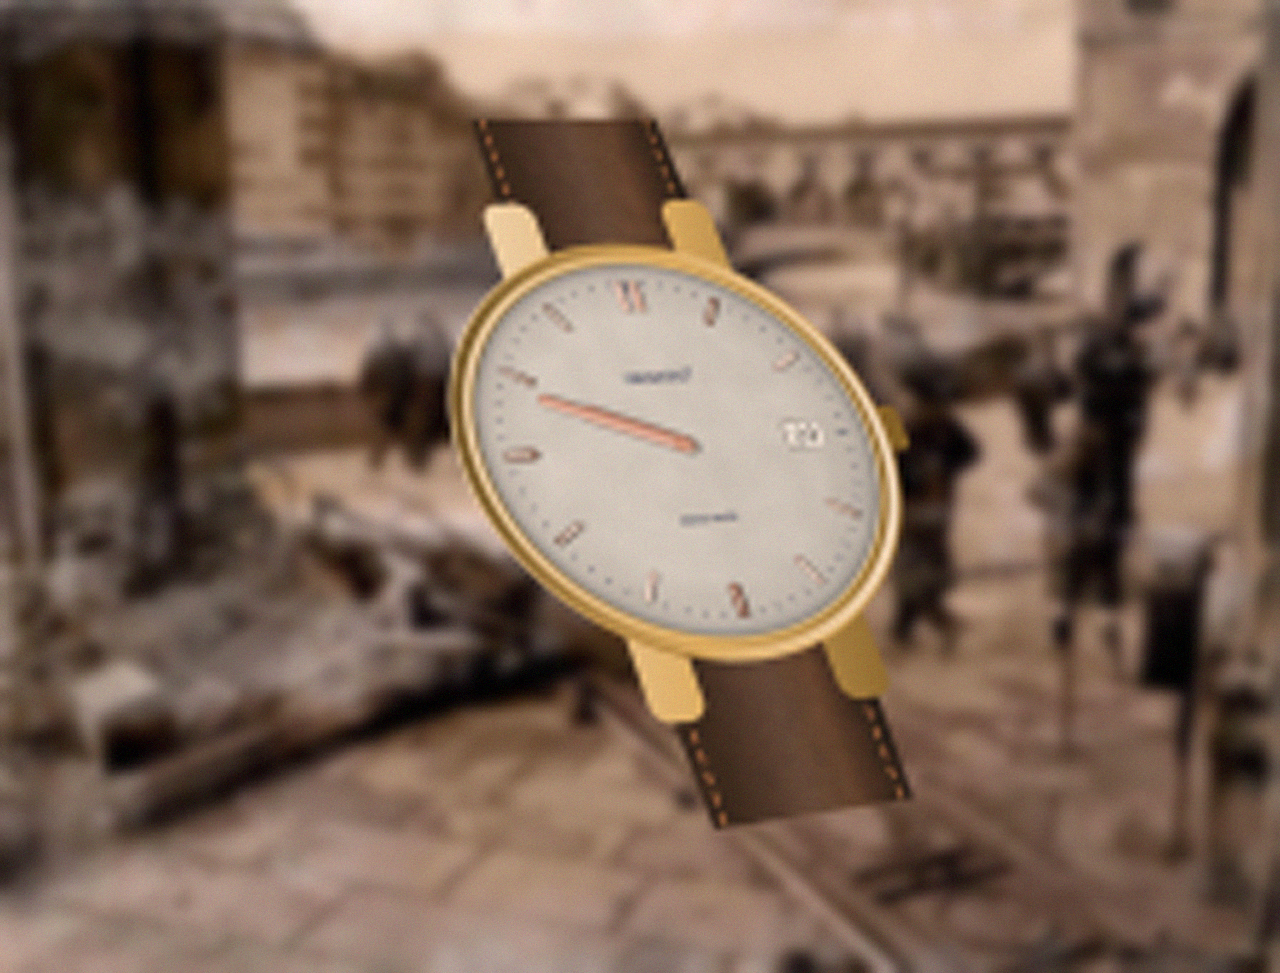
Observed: **9:49**
